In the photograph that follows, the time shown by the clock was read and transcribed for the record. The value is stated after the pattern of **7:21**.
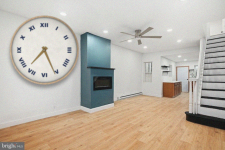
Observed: **7:26**
